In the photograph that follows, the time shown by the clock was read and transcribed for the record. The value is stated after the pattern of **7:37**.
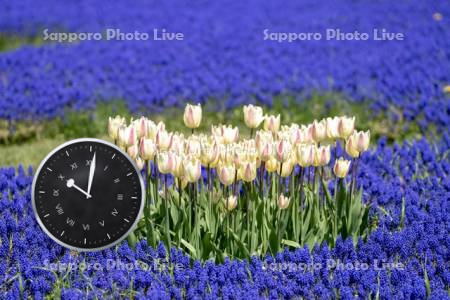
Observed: **10:01**
